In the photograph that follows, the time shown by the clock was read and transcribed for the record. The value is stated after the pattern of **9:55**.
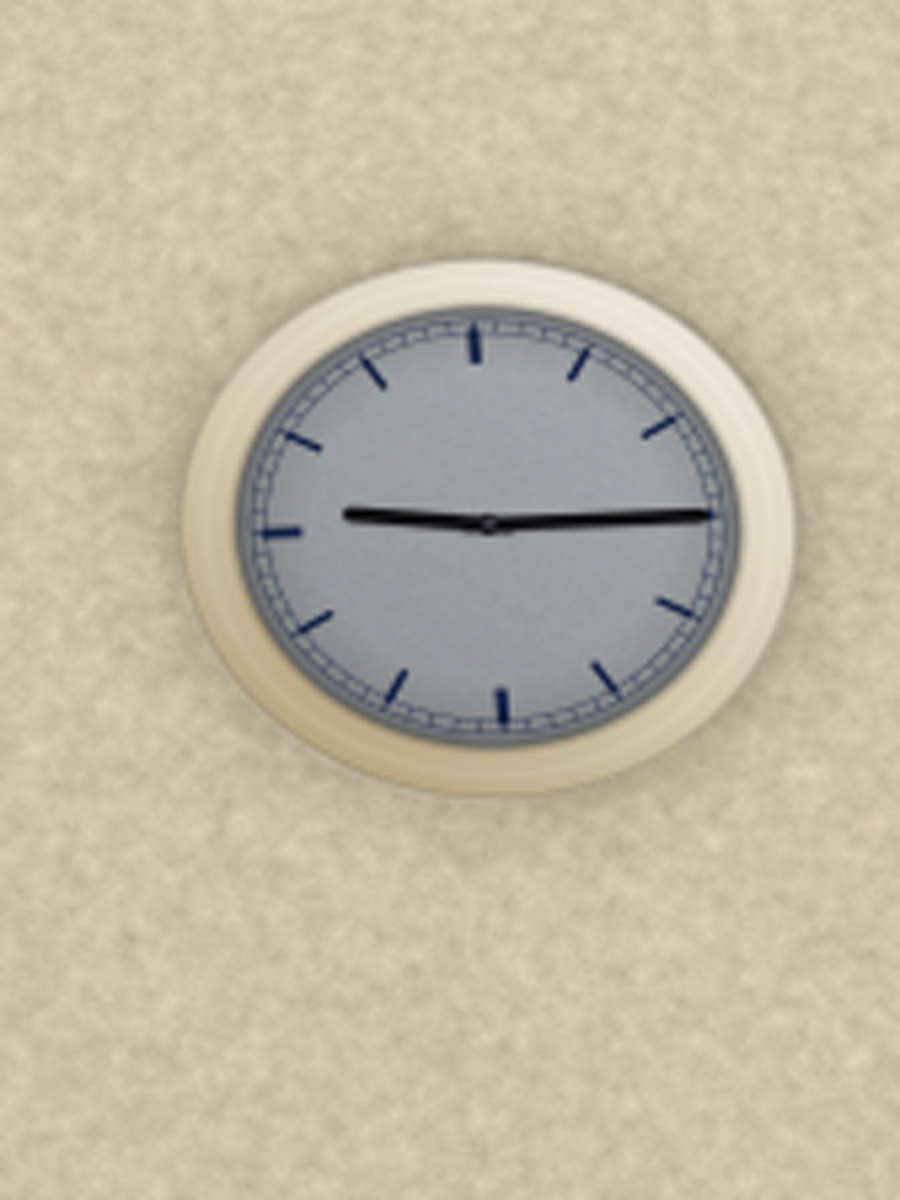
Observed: **9:15**
